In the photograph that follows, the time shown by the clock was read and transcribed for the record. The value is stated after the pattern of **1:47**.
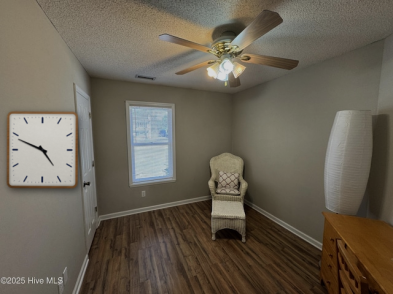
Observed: **4:49**
